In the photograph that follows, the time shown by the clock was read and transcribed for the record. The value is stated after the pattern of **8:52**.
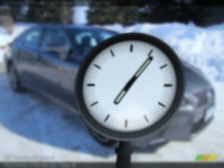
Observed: **7:06**
